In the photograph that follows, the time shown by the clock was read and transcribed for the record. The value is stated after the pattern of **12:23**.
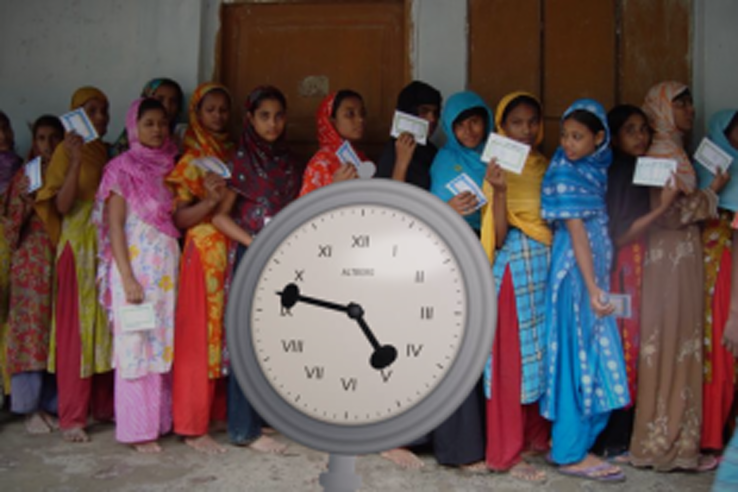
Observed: **4:47**
